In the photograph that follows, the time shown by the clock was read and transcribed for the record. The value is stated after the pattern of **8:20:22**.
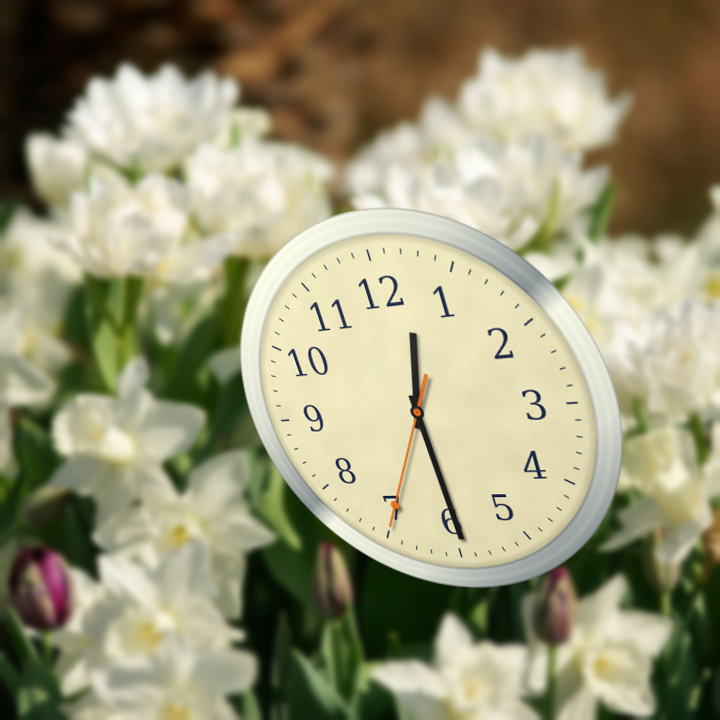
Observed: **12:29:35**
